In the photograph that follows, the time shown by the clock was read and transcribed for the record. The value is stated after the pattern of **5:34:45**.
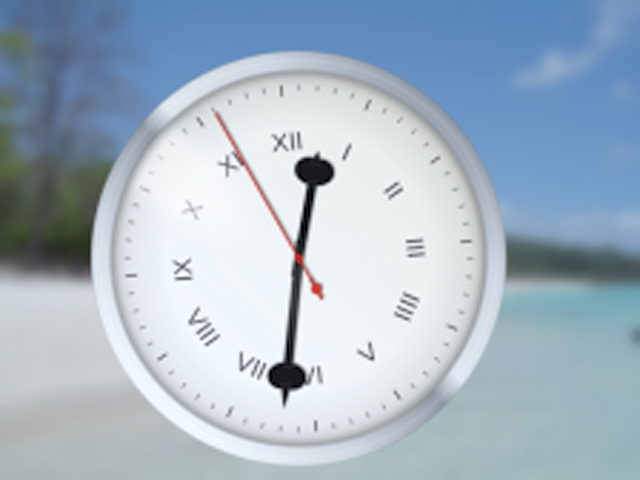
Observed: **12:31:56**
